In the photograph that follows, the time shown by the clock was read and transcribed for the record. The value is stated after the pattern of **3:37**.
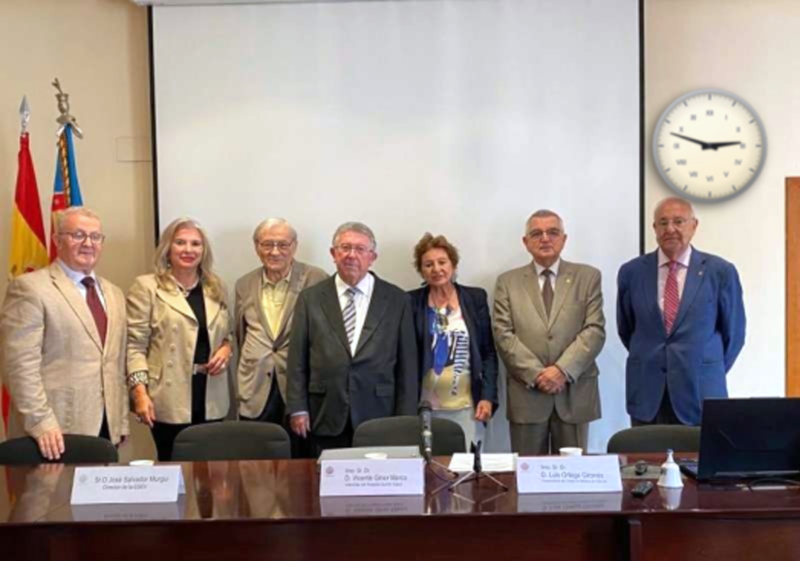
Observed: **2:48**
